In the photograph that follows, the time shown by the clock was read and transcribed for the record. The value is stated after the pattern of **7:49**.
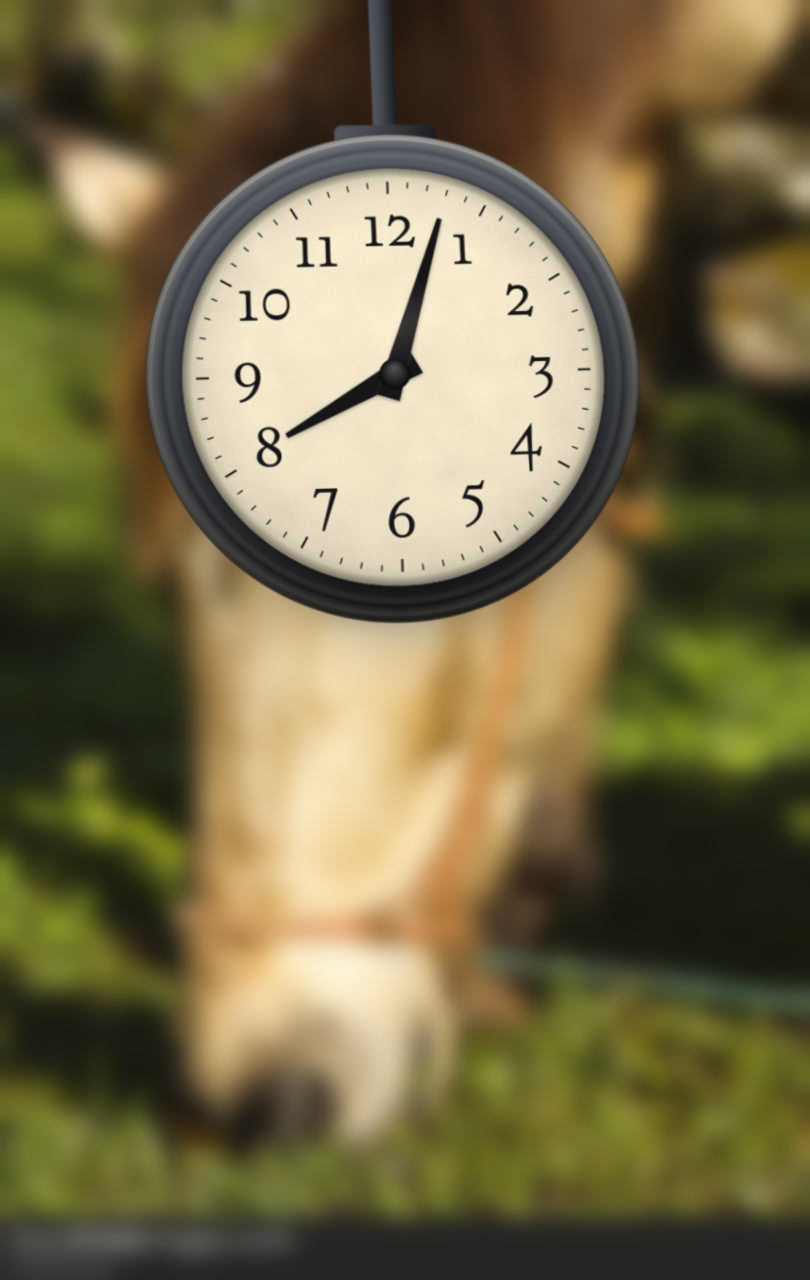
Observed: **8:03**
